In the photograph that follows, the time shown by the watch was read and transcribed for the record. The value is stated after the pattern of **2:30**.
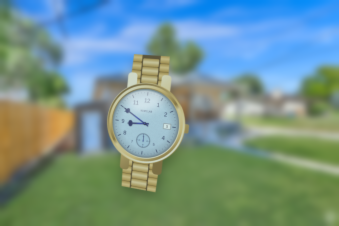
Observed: **8:50**
